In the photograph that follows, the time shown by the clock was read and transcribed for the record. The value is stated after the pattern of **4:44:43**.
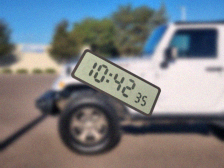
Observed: **10:42:35**
